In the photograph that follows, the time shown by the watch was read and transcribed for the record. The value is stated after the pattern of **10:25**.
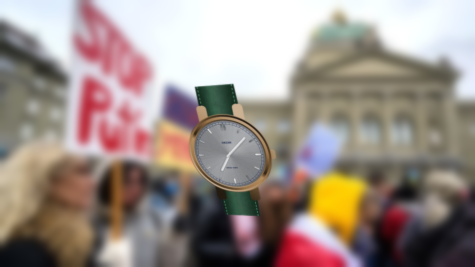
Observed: **7:08**
